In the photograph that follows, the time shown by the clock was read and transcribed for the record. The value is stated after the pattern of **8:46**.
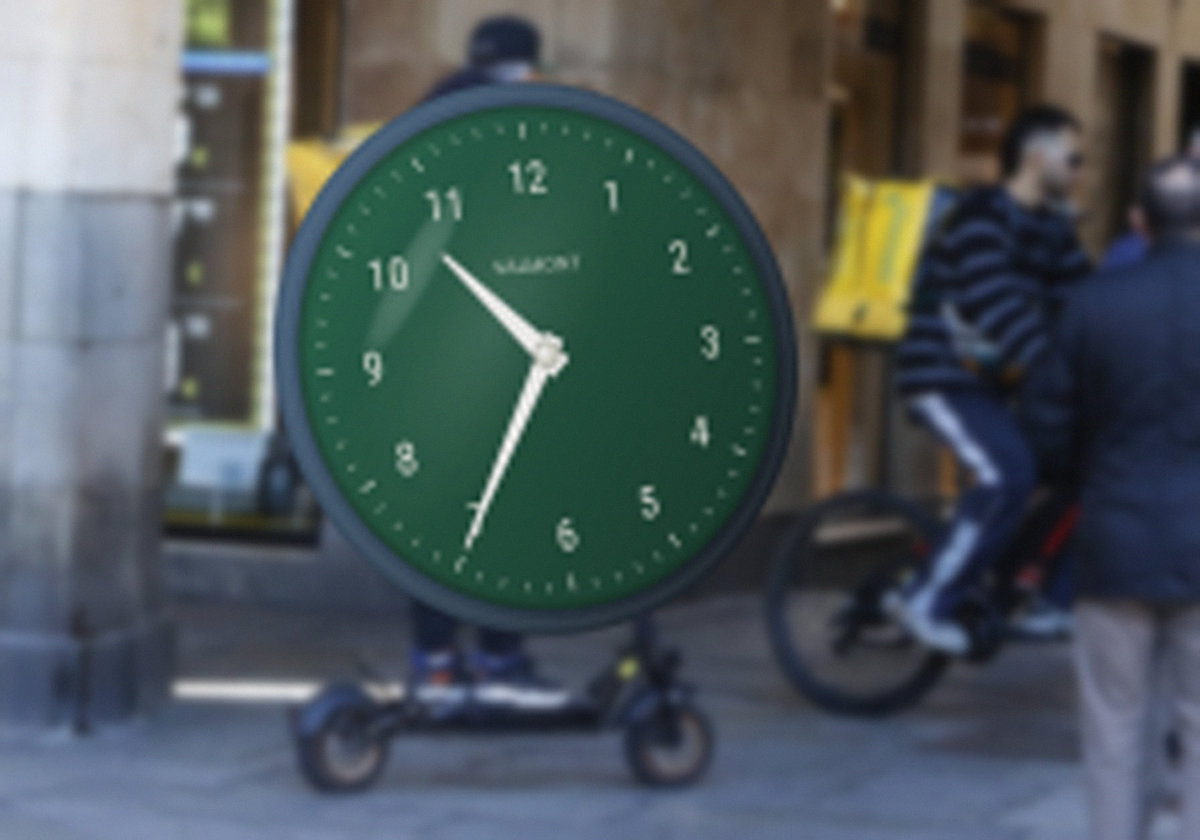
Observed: **10:35**
